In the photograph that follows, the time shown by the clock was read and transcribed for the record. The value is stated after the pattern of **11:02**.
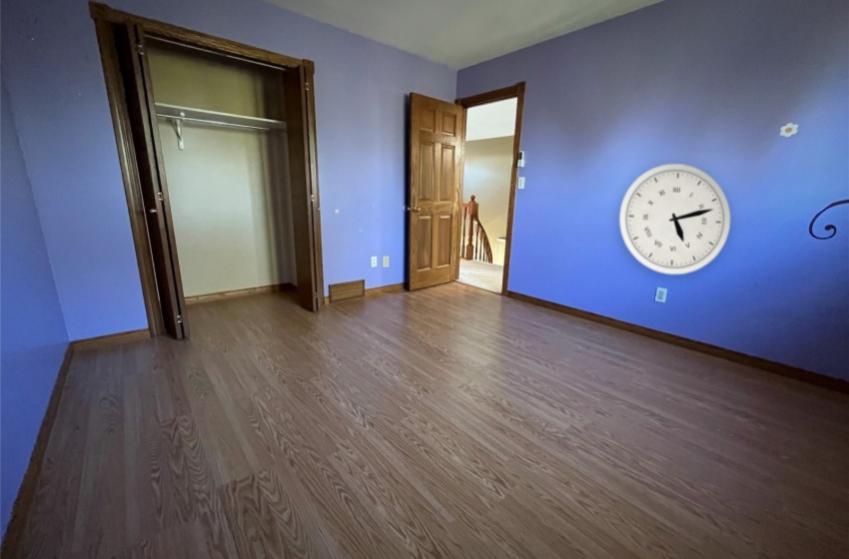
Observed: **5:12**
